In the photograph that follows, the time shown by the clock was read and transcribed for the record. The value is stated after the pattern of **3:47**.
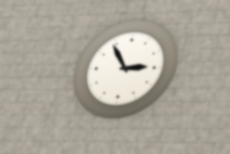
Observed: **2:54**
